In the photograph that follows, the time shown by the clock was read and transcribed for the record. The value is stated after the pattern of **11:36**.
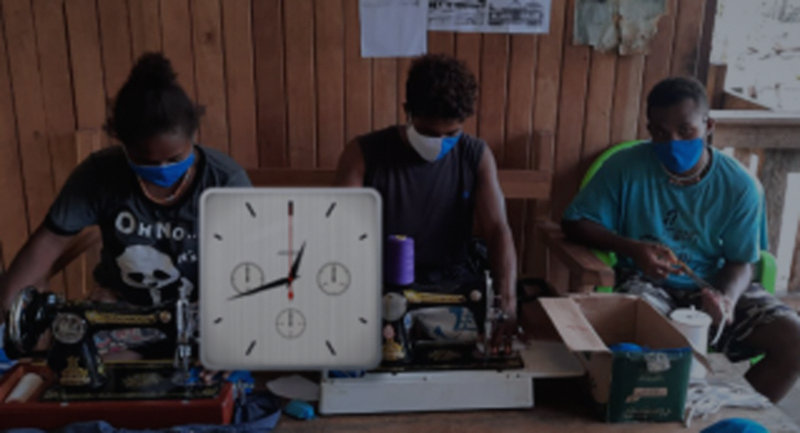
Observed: **12:42**
